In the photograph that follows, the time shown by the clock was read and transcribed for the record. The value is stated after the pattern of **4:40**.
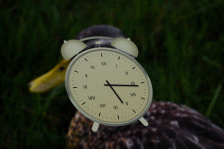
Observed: **5:16**
